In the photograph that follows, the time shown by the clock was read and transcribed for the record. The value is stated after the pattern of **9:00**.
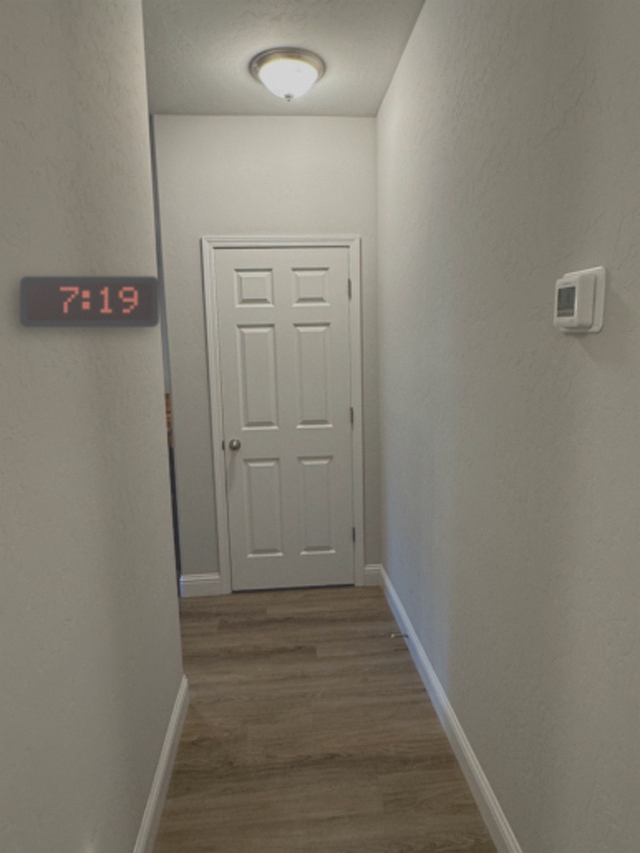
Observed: **7:19**
